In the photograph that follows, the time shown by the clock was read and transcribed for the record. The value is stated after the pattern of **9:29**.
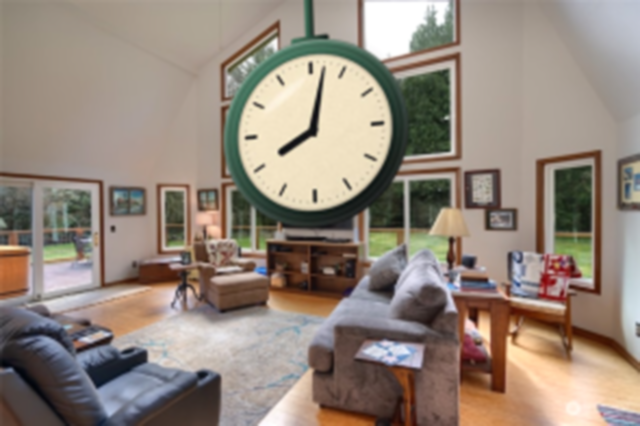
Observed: **8:02**
